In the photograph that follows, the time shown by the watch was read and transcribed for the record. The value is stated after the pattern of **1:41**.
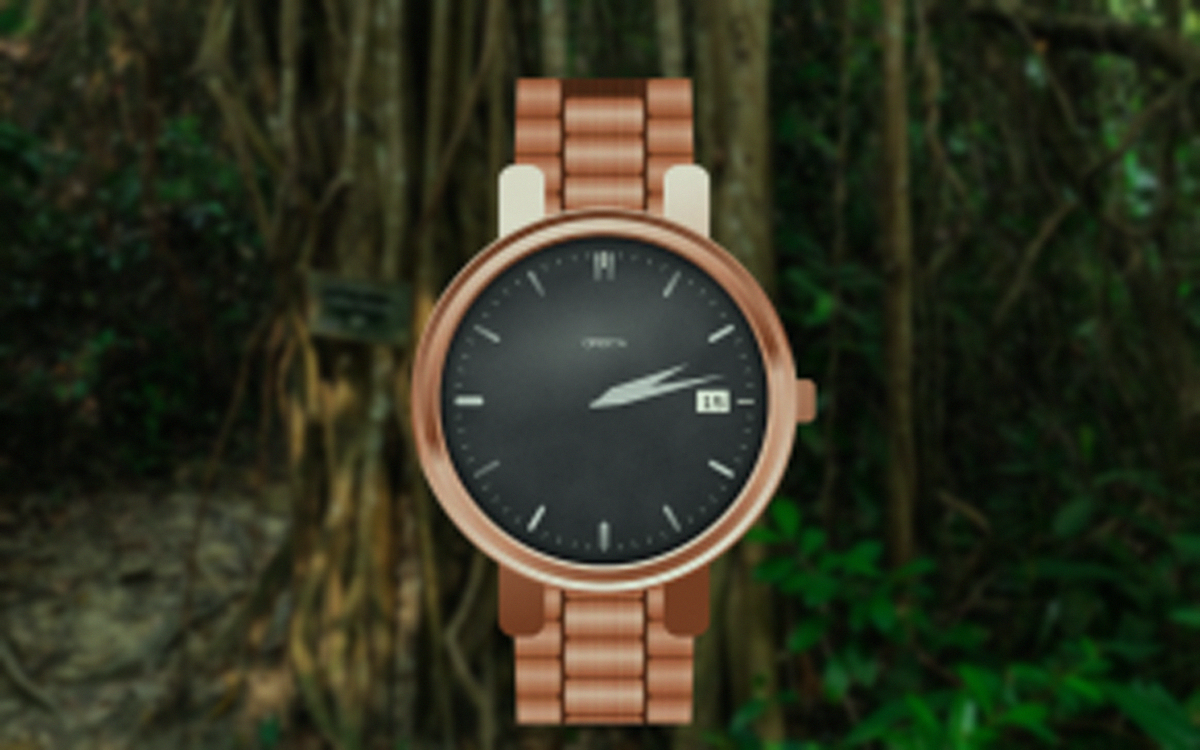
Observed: **2:13**
